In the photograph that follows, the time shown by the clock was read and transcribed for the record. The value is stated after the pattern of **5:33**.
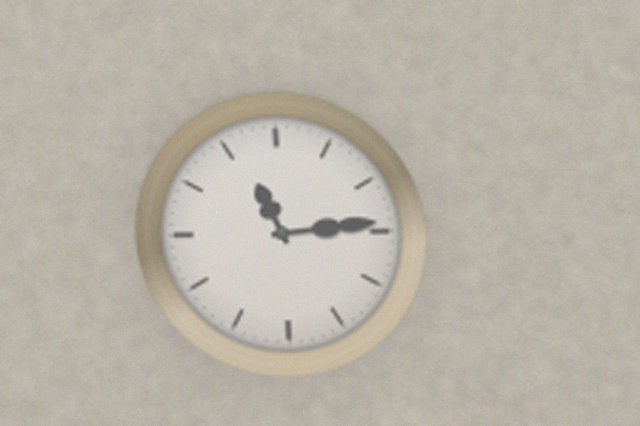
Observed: **11:14**
